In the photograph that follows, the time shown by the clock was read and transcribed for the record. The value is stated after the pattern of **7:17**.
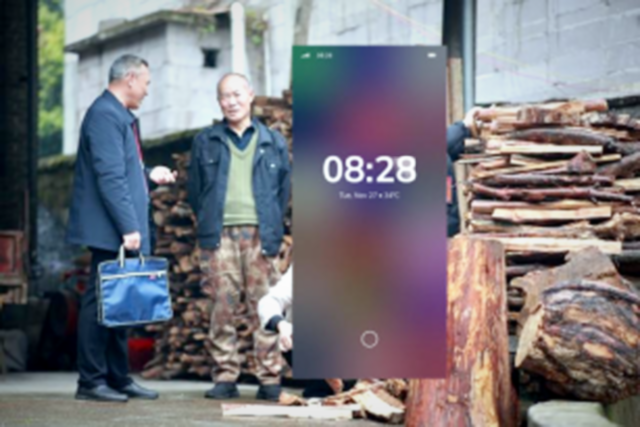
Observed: **8:28**
